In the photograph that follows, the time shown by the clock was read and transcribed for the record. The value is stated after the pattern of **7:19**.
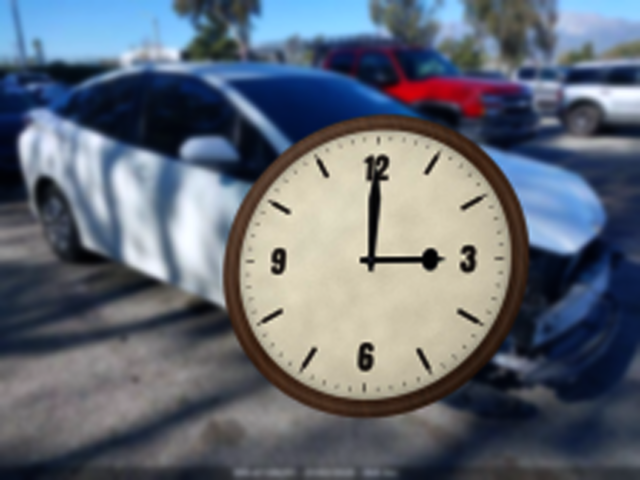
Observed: **3:00**
